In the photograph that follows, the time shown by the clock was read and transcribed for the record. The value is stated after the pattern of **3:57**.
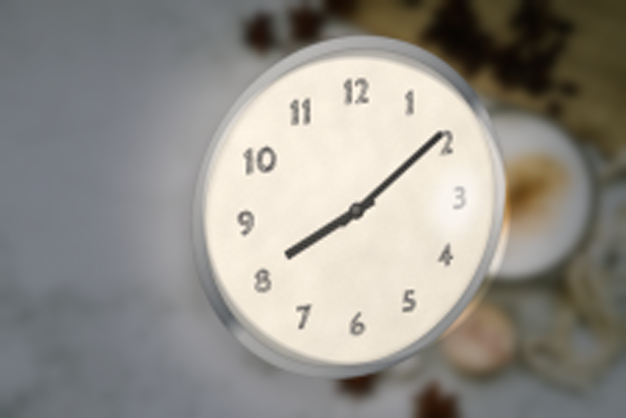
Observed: **8:09**
